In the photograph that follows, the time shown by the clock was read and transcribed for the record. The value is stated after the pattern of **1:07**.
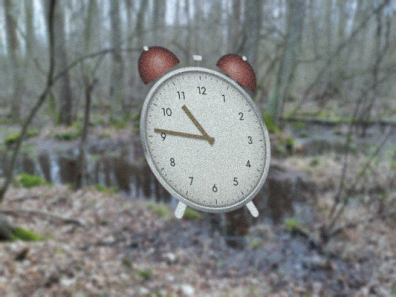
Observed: **10:46**
